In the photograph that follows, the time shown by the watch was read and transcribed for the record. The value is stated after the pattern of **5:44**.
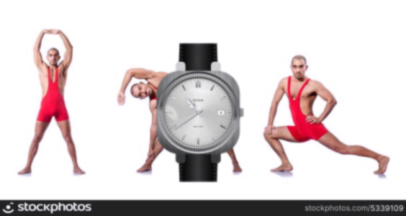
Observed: **10:39**
